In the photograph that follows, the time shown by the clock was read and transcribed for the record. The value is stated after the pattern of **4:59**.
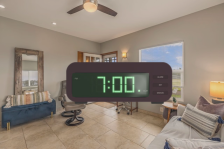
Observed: **7:00**
